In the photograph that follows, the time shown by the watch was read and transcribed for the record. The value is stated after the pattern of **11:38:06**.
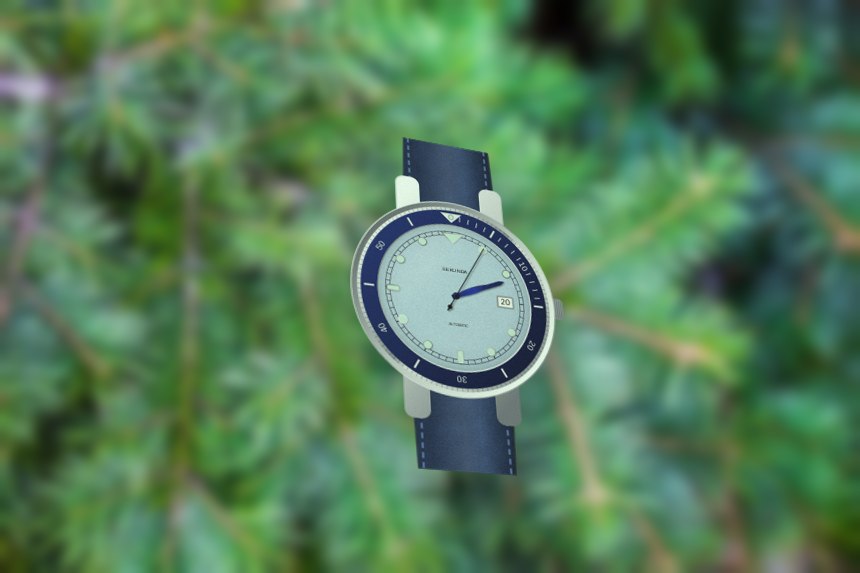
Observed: **2:11:05**
